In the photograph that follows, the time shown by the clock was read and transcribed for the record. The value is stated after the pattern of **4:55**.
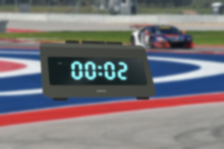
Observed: **0:02**
